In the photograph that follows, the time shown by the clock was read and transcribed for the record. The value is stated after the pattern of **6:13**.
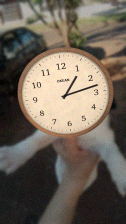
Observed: **1:13**
